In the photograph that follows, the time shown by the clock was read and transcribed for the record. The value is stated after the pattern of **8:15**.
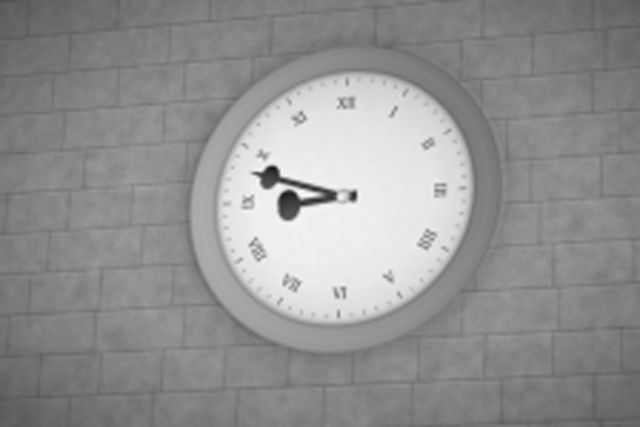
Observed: **8:48**
